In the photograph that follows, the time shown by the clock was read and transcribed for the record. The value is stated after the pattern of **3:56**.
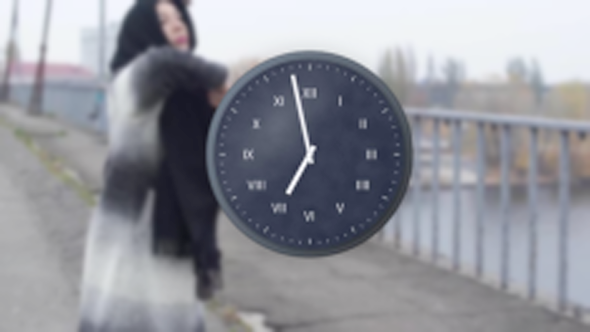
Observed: **6:58**
